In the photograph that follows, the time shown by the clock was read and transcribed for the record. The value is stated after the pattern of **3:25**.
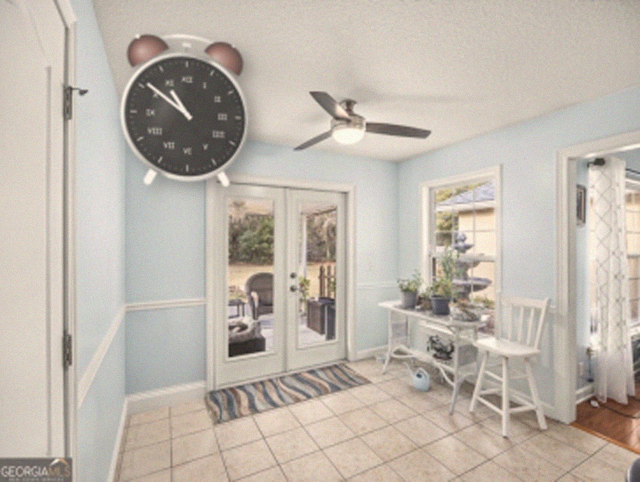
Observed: **10:51**
